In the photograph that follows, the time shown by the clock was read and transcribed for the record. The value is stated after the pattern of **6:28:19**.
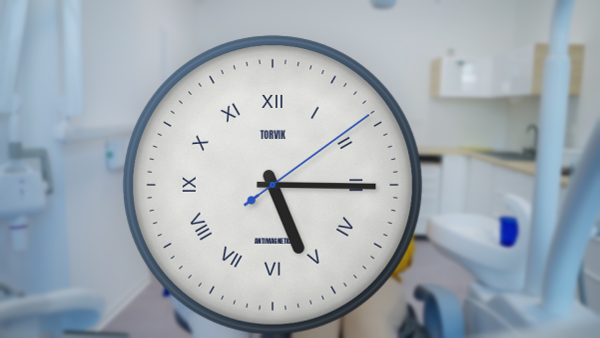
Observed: **5:15:09**
